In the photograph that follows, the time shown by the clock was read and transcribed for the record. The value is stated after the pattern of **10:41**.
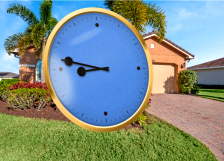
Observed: **8:47**
